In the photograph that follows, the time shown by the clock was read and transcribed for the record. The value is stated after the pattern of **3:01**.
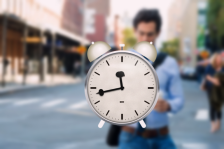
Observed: **11:43**
